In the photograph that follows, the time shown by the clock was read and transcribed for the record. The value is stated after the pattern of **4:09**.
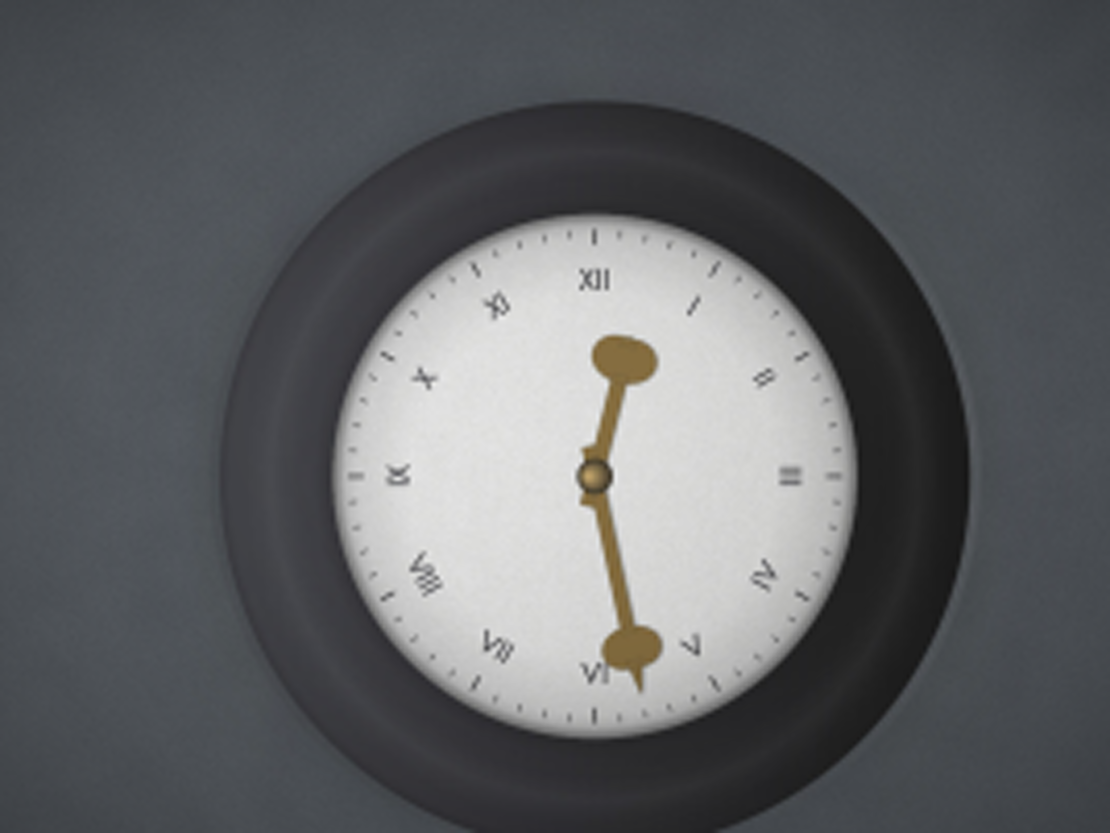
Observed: **12:28**
